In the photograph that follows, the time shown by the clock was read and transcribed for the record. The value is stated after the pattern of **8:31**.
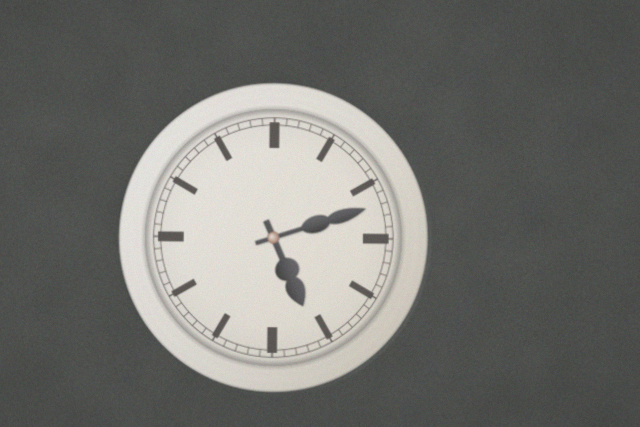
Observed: **5:12**
